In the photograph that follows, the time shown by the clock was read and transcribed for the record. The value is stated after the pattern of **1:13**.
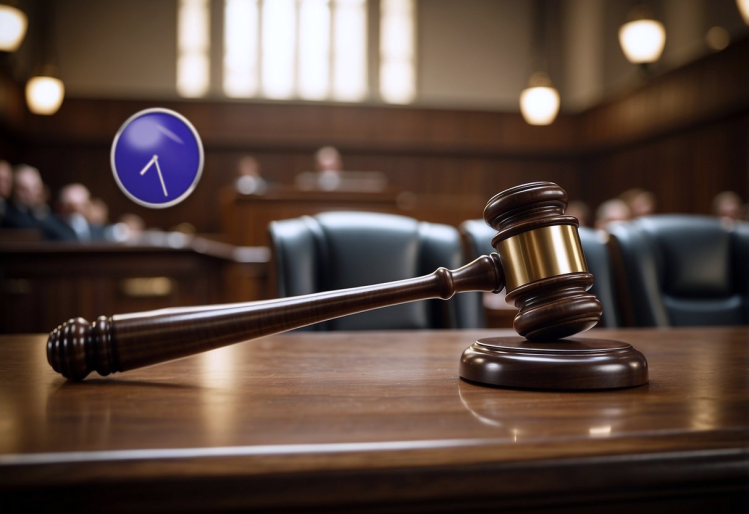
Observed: **7:27**
